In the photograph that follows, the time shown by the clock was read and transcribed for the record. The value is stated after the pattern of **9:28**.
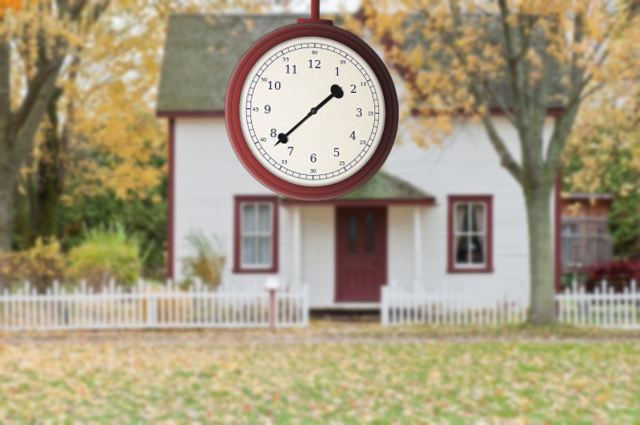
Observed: **1:38**
